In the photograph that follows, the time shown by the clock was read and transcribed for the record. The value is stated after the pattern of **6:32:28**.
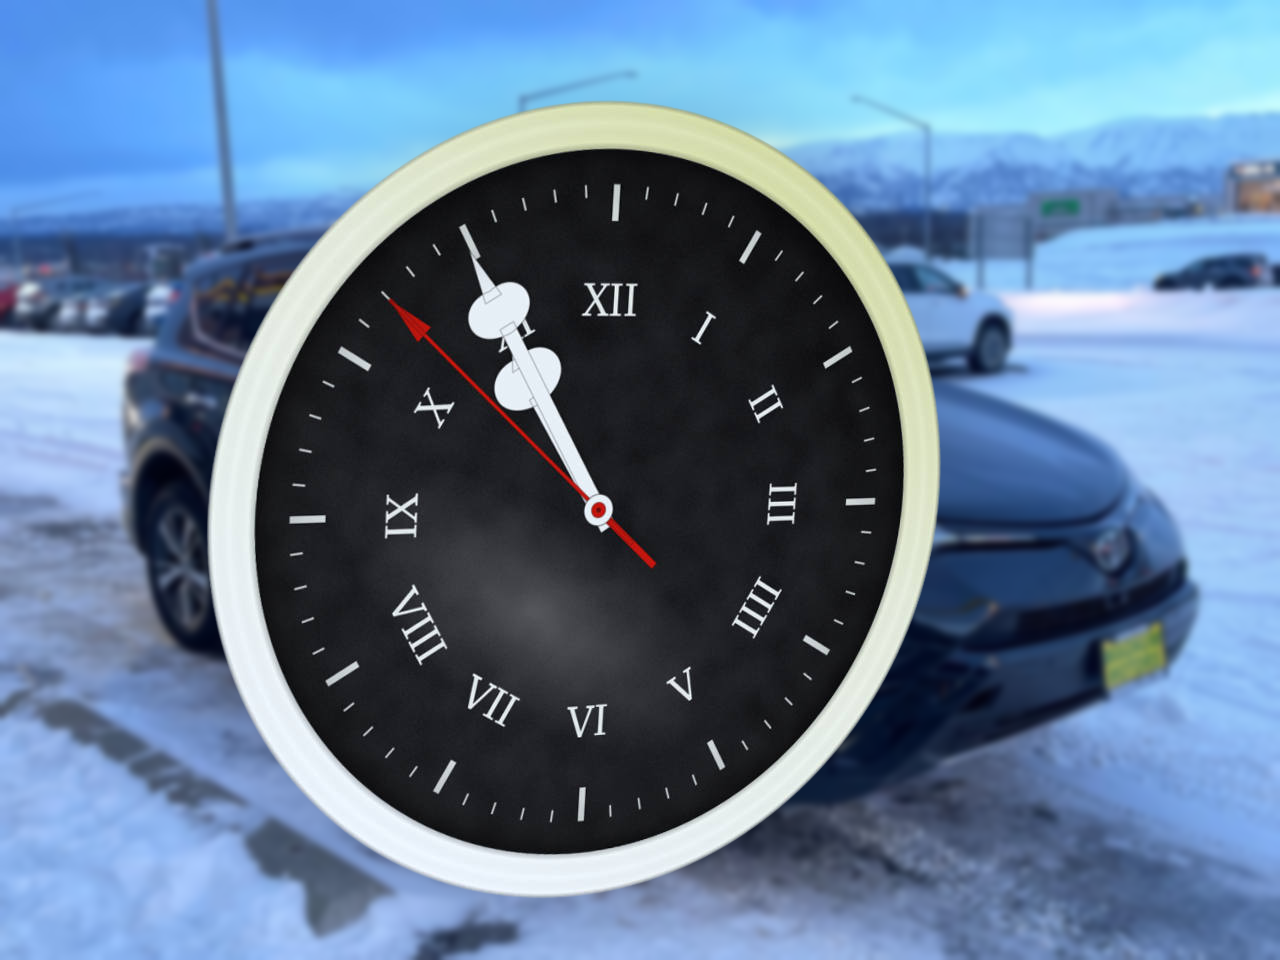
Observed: **10:54:52**
